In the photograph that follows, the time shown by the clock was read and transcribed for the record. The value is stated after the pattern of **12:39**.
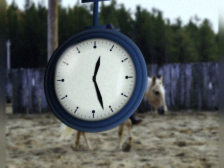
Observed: **12:27**
